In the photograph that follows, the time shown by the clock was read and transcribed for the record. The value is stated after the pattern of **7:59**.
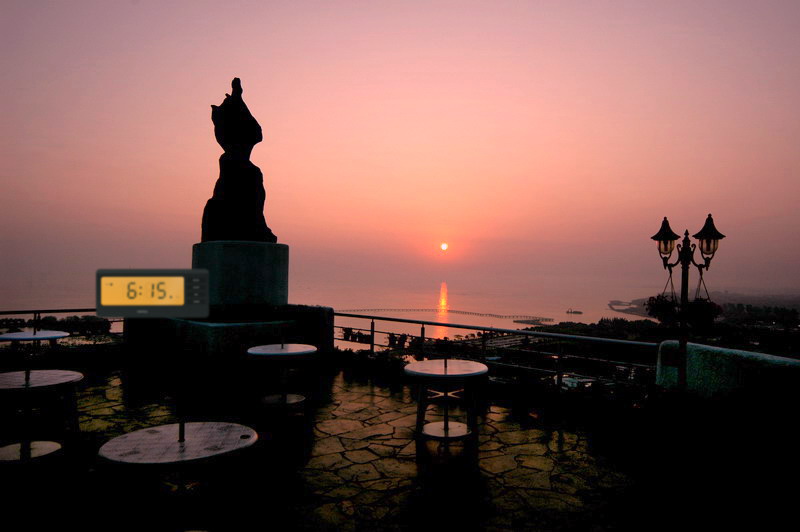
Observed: **6:15**
